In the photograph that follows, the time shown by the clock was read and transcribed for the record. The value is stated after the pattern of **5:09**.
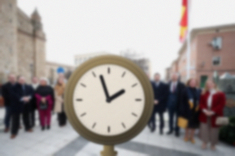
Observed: **1:57**
